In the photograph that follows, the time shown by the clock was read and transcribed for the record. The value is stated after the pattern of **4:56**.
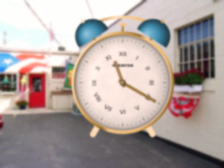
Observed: **11:20**
